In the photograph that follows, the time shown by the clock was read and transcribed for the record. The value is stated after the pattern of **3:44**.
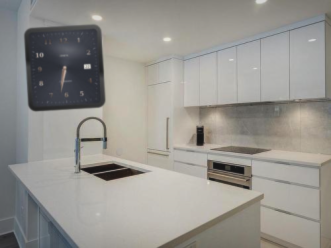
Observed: **6:32**
